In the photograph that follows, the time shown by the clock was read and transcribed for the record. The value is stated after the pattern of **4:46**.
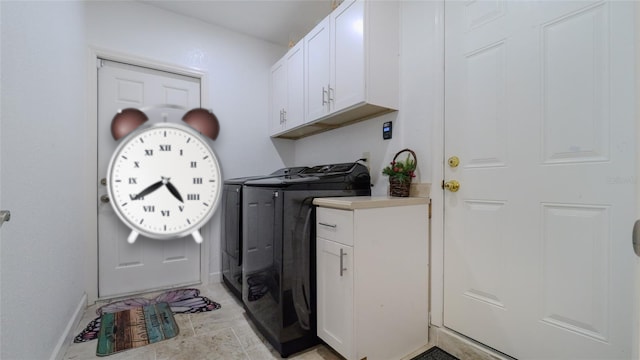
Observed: **4:40**
